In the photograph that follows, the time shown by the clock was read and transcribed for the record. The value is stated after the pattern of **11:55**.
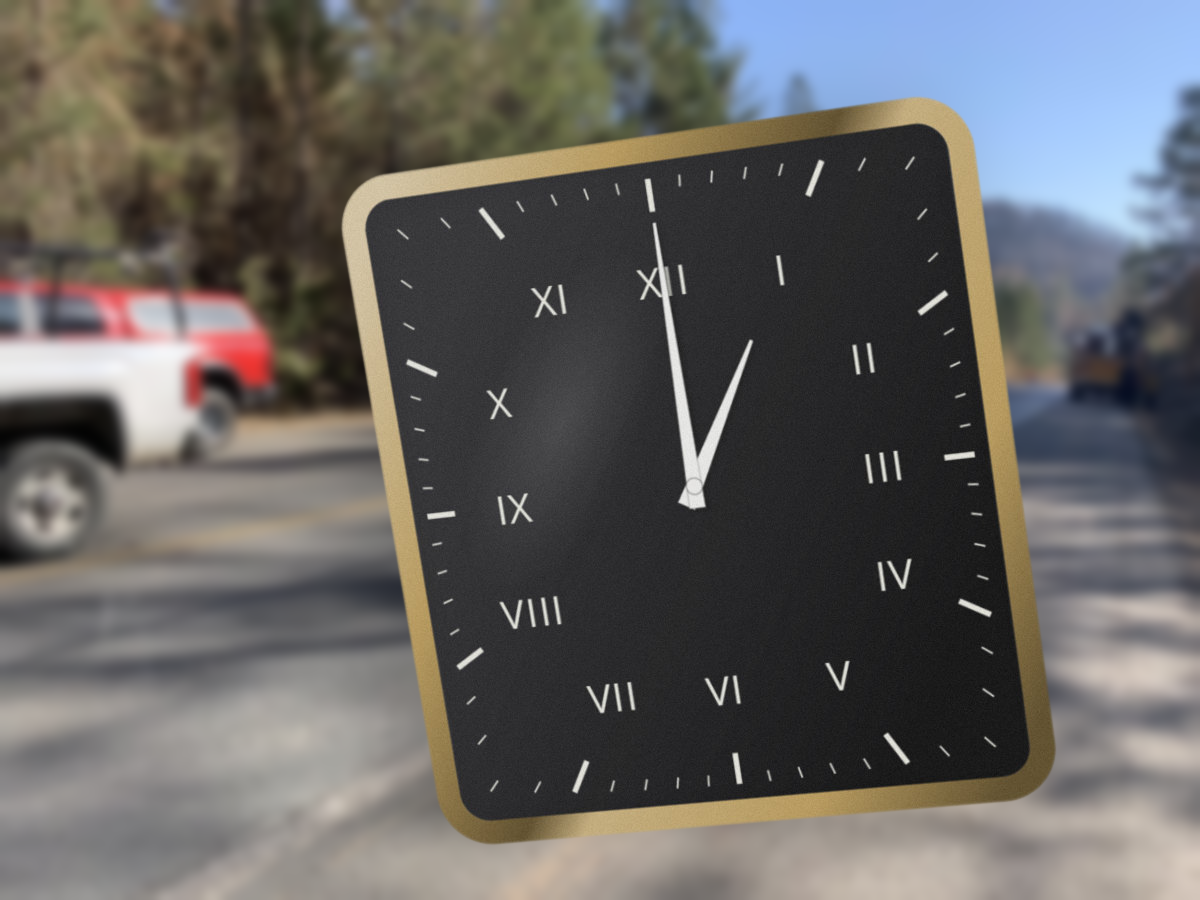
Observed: **1:00**
